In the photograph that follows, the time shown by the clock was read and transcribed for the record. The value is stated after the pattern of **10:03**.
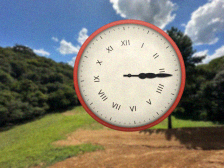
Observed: **3:16**
